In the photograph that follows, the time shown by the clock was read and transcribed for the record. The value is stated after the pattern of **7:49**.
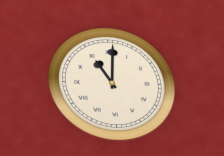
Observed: **11:01**
